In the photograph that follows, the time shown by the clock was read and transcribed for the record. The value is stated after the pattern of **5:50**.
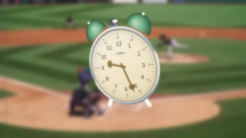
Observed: **9:27**
